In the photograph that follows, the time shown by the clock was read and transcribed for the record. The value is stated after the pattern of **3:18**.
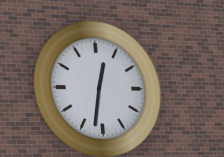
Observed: **12:32**
